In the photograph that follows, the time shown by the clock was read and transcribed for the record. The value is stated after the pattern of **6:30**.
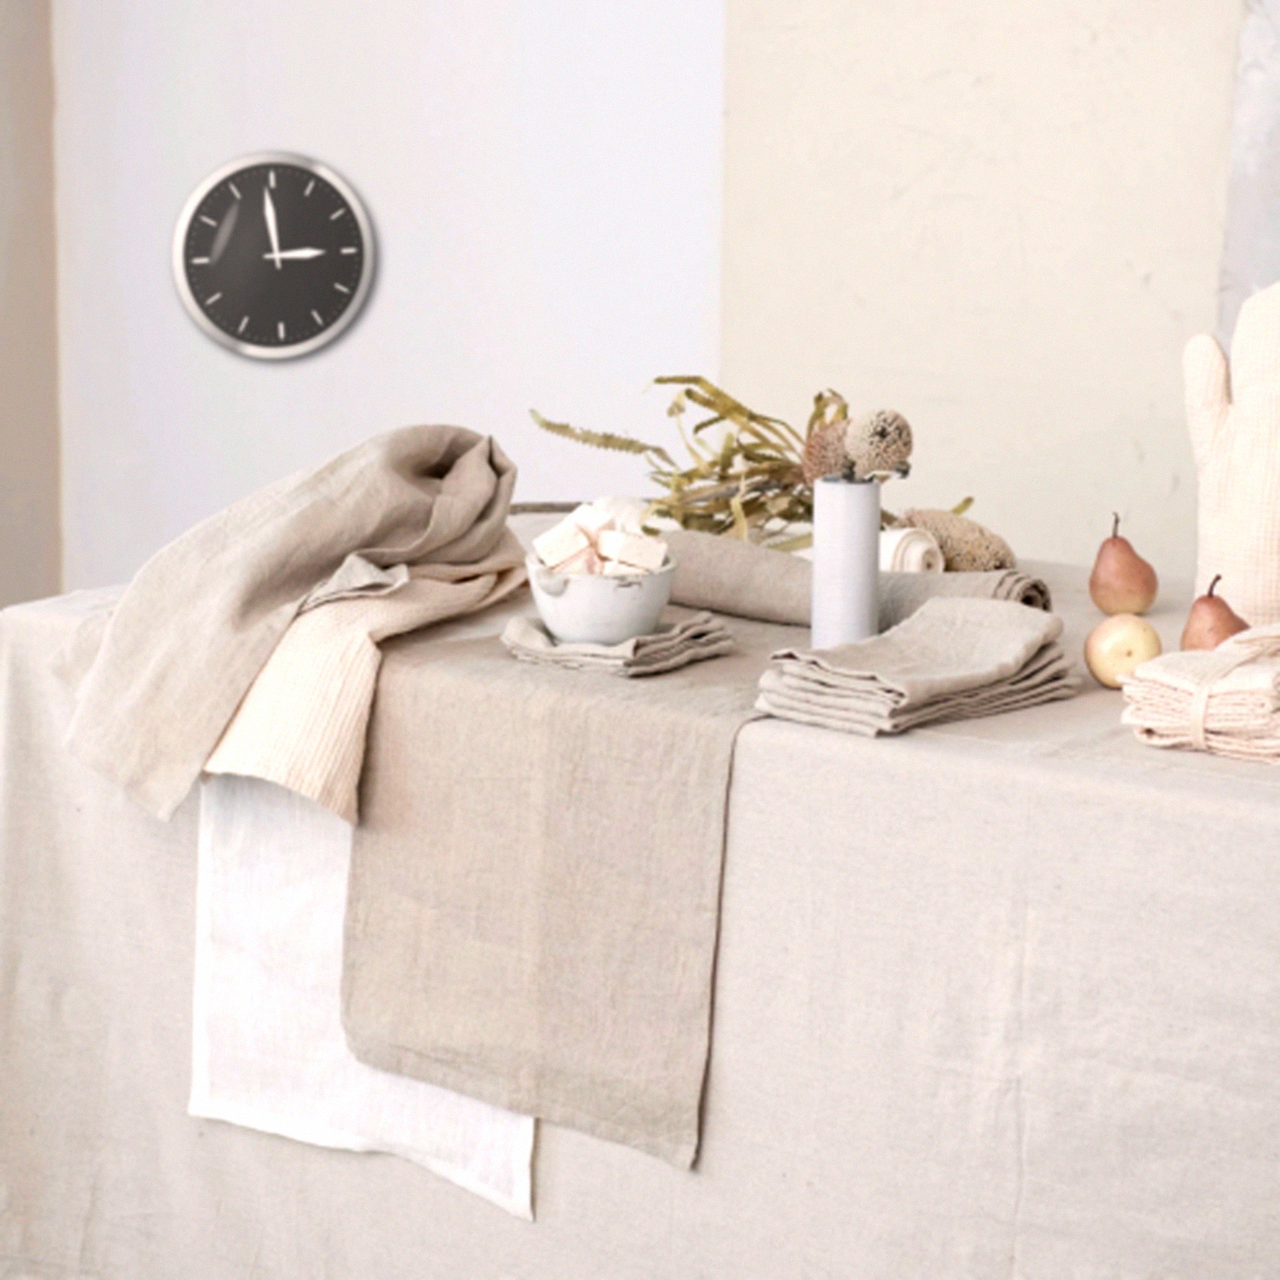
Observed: **2:59**
